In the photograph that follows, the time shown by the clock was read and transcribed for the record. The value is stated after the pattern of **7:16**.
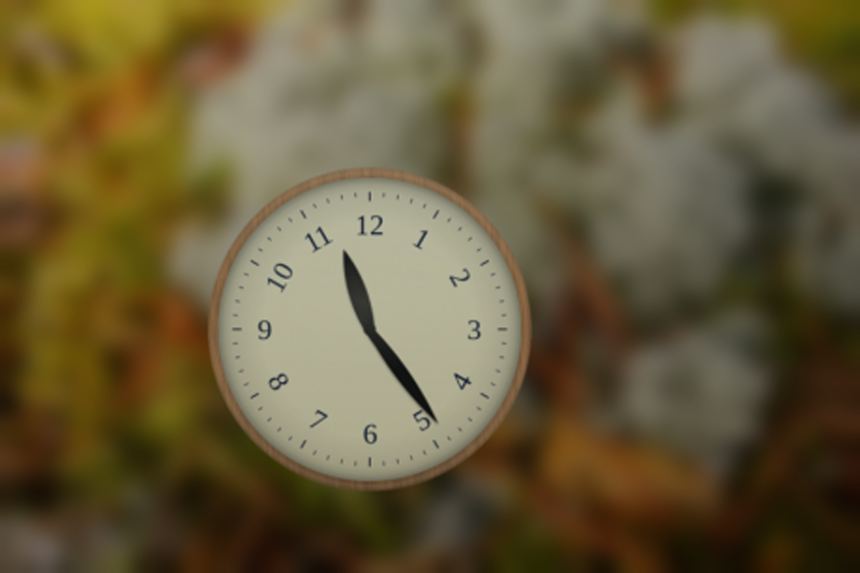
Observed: **11:24**
